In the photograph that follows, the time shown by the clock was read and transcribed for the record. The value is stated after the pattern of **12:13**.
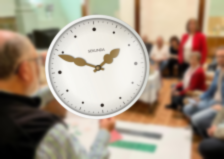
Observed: **1:49**
